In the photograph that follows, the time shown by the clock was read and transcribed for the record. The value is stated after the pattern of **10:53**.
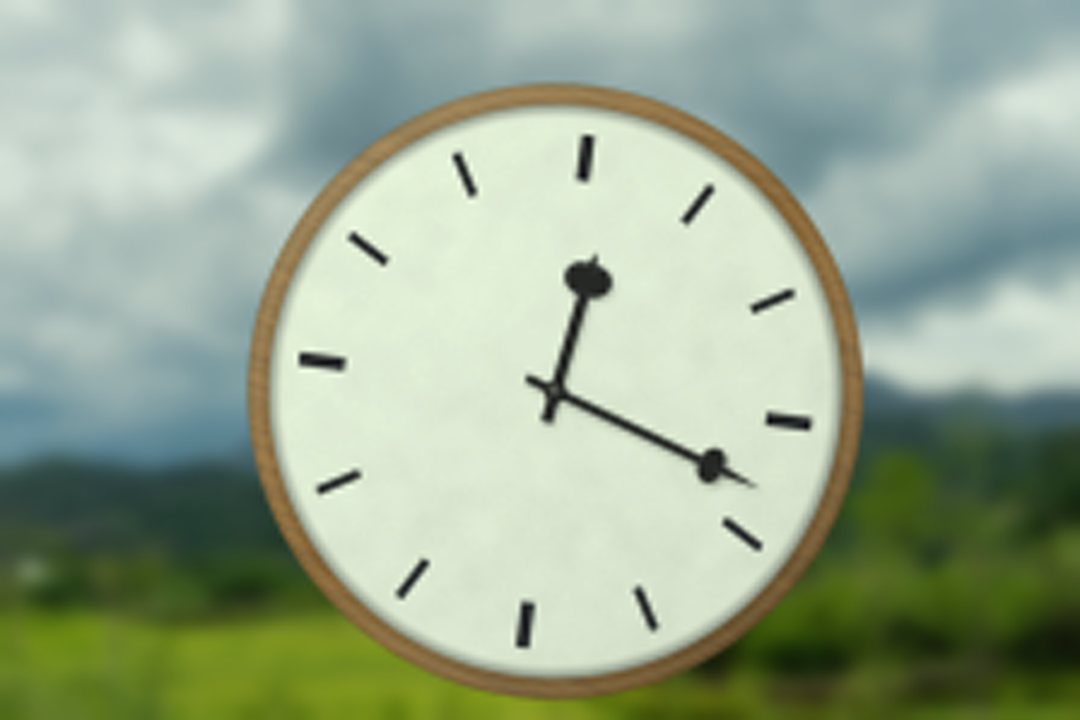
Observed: **12:18**
